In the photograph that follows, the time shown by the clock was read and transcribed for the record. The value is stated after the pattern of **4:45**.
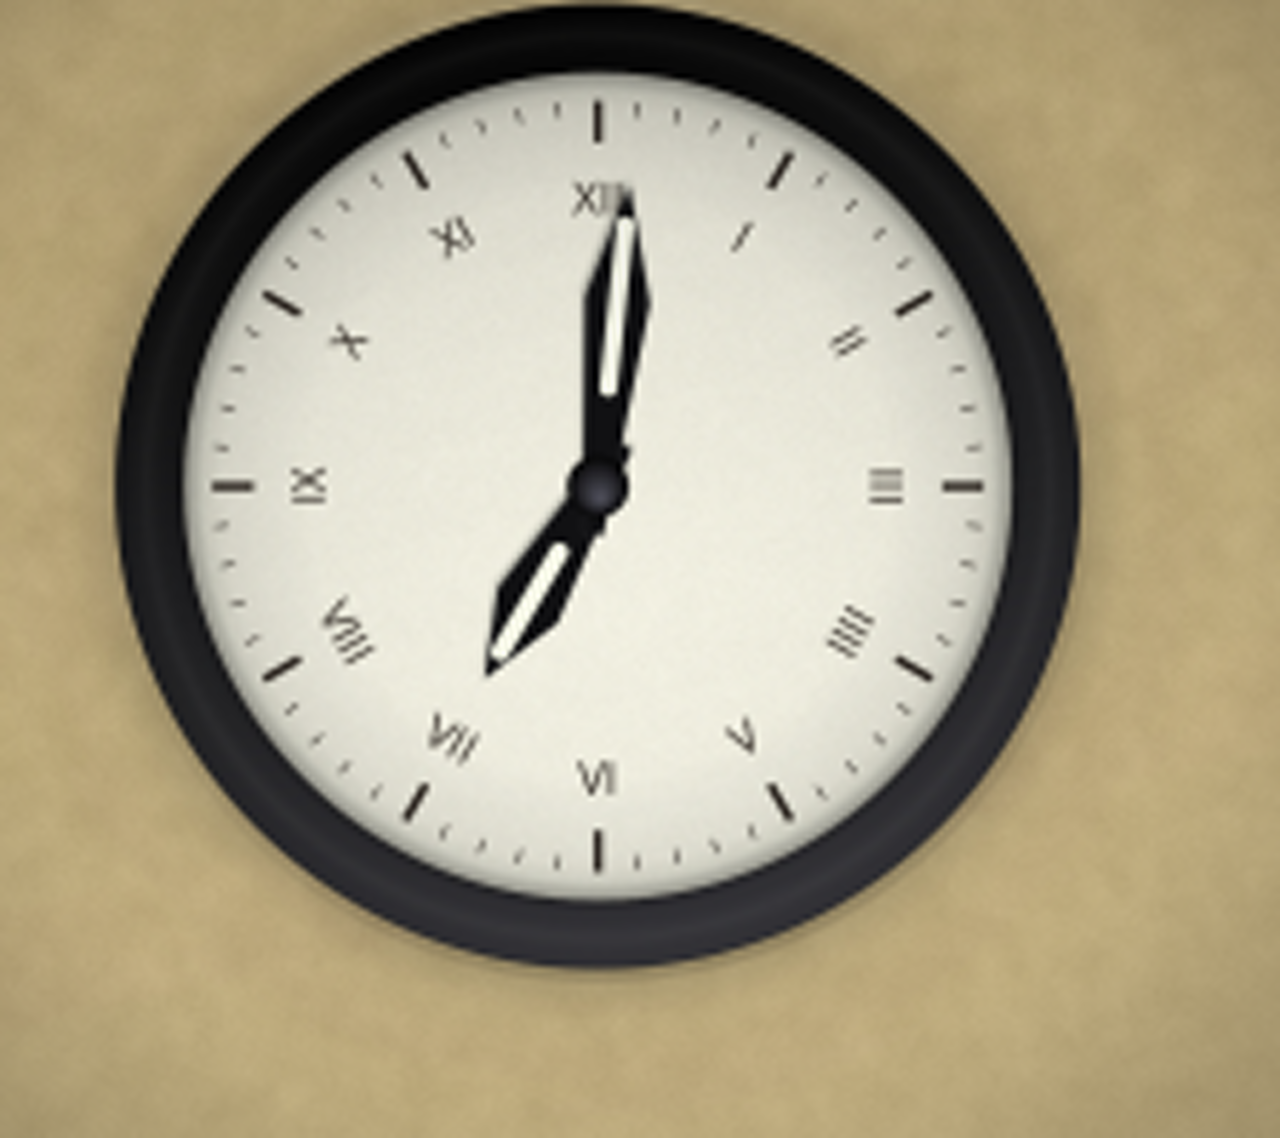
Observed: **7:01**
